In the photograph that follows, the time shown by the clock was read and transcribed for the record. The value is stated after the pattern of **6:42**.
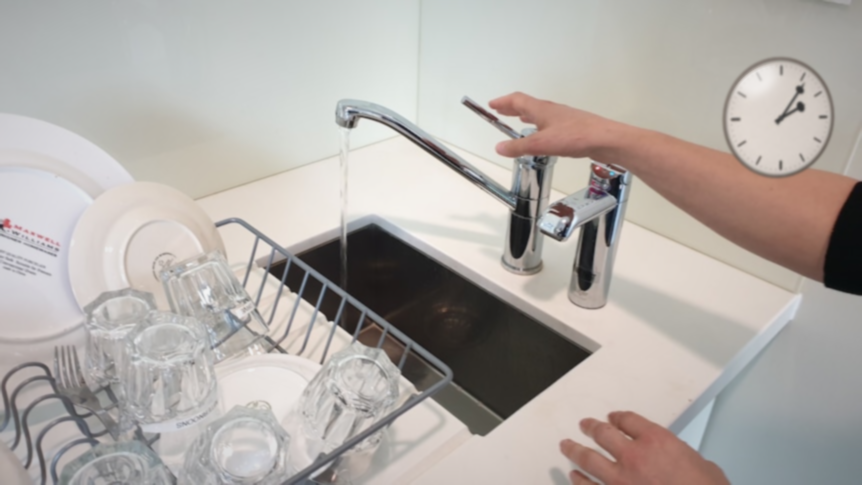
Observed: **2:06**
